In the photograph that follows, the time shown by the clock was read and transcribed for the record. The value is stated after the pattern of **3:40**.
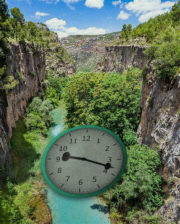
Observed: **9:18**
